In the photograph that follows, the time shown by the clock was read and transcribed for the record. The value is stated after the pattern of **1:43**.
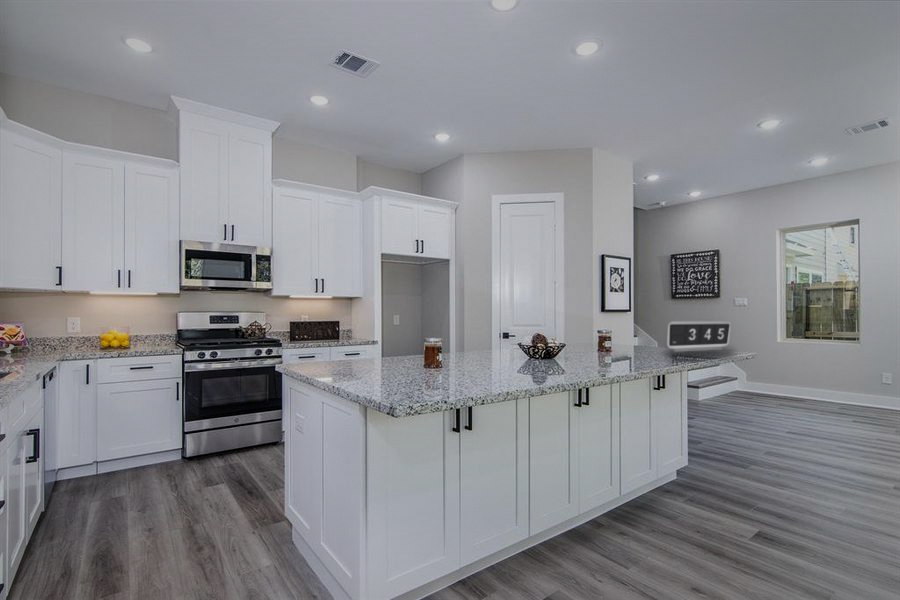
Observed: **3:45**
